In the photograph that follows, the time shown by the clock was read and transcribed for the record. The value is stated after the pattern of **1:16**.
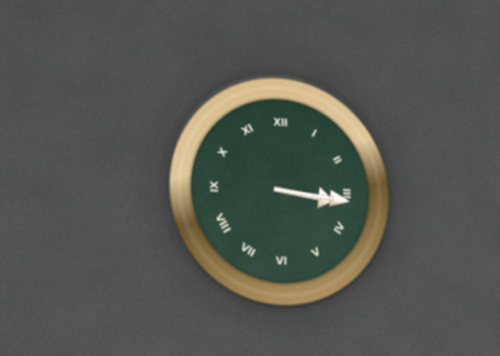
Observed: **3:16**
